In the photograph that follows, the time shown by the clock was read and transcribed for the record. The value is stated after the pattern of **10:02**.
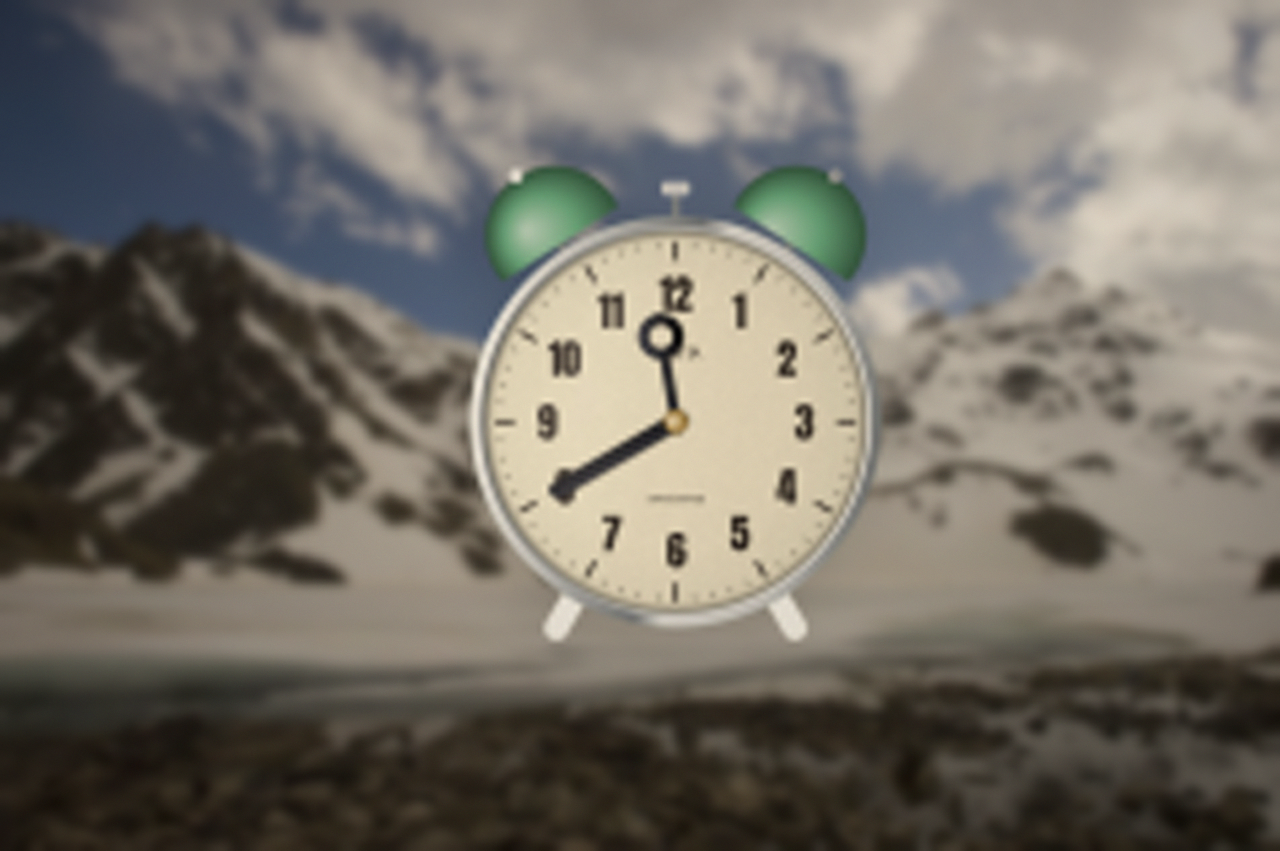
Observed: **11:40**
